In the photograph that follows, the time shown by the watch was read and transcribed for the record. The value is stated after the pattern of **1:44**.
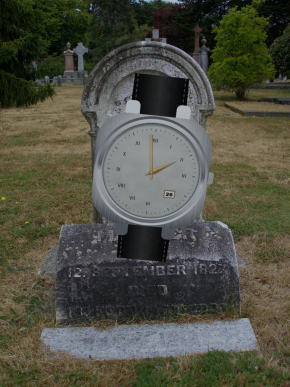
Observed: **1:59**
